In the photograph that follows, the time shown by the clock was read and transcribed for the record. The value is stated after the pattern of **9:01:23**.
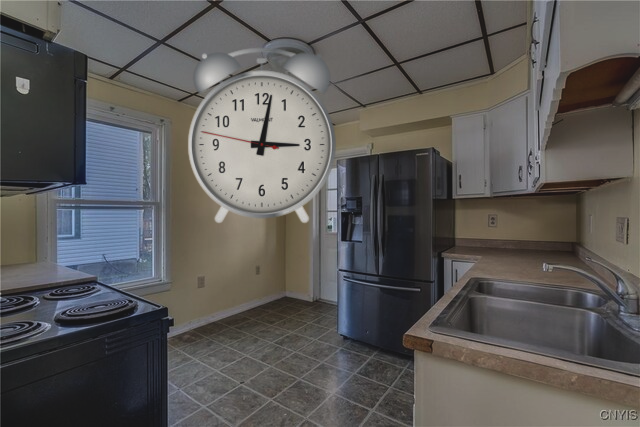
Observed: **3:01:47**
